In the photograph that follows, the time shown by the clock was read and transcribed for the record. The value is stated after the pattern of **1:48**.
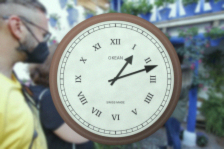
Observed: **1:12**
